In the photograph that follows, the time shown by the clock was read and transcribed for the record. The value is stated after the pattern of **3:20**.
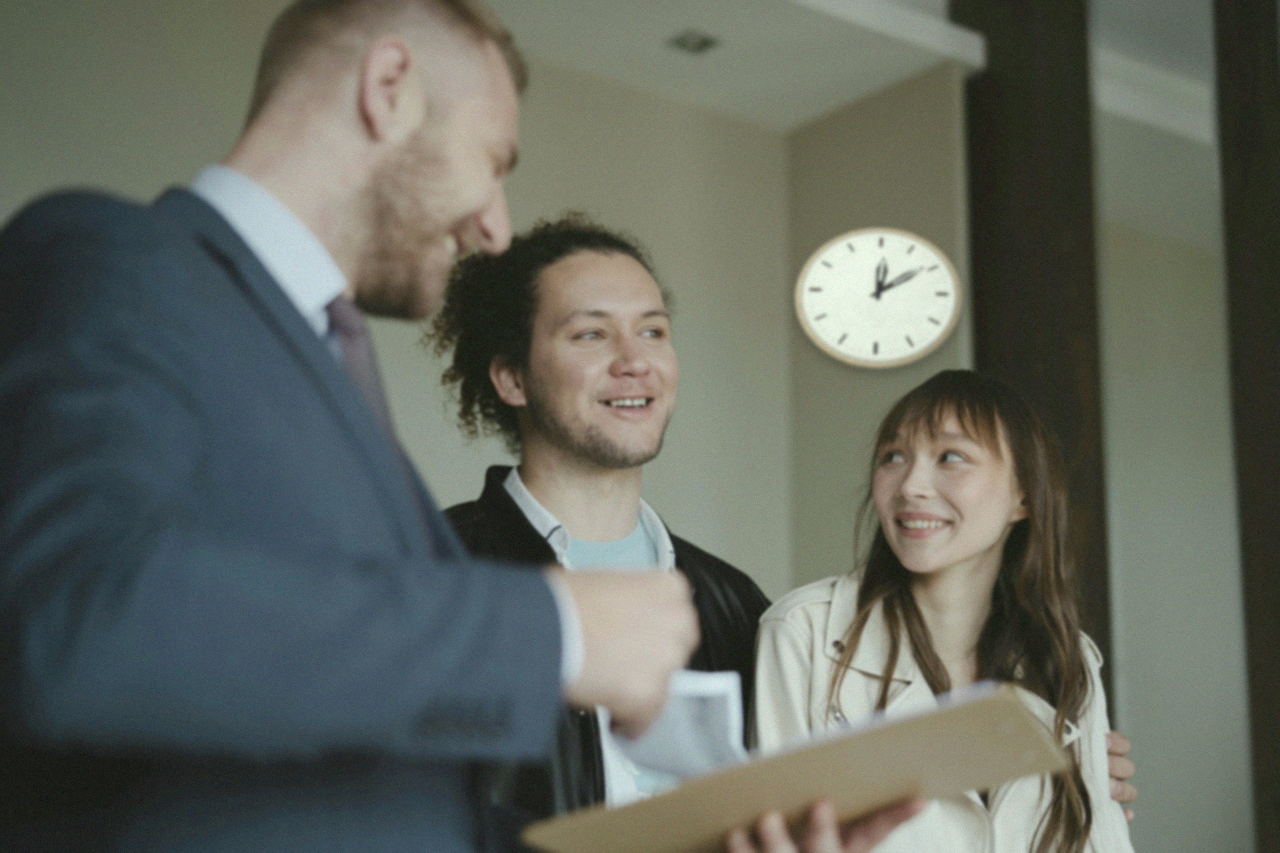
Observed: **12:09**
